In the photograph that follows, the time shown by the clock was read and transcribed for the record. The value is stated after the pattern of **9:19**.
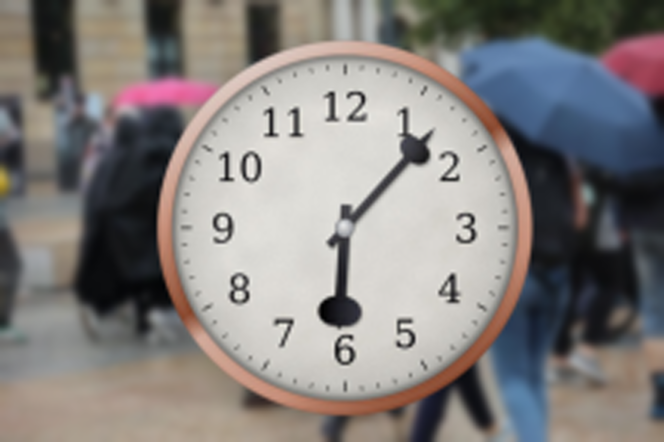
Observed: **6:07**
